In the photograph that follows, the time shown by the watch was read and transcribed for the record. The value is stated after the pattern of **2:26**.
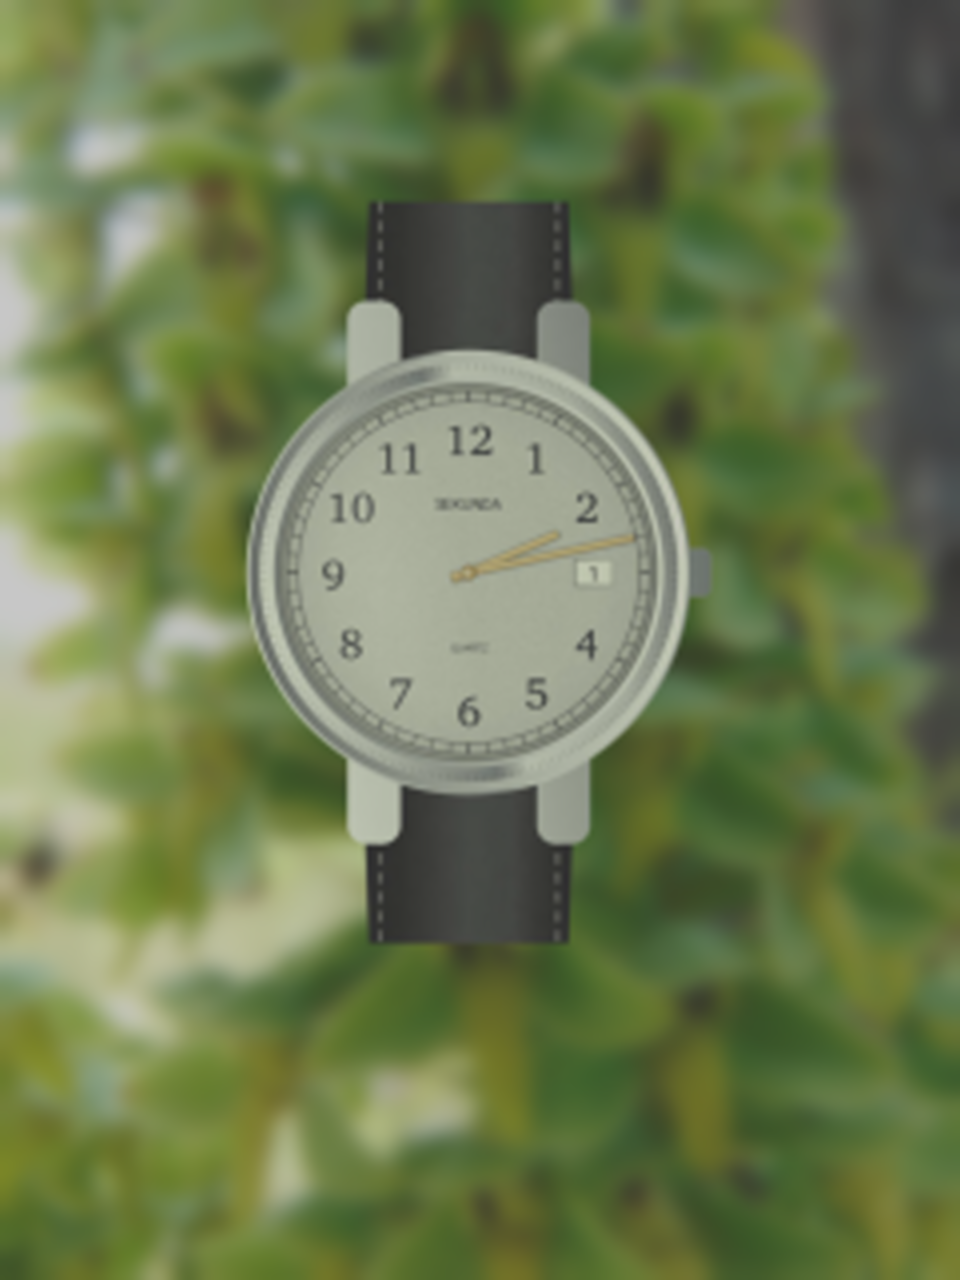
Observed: **2:13**
